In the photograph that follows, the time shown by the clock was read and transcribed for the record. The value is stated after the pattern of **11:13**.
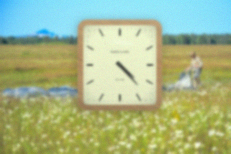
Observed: **4:23**
